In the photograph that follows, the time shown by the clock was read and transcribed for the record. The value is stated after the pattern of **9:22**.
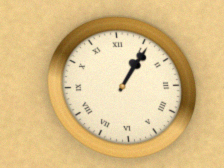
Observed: **1:06**
